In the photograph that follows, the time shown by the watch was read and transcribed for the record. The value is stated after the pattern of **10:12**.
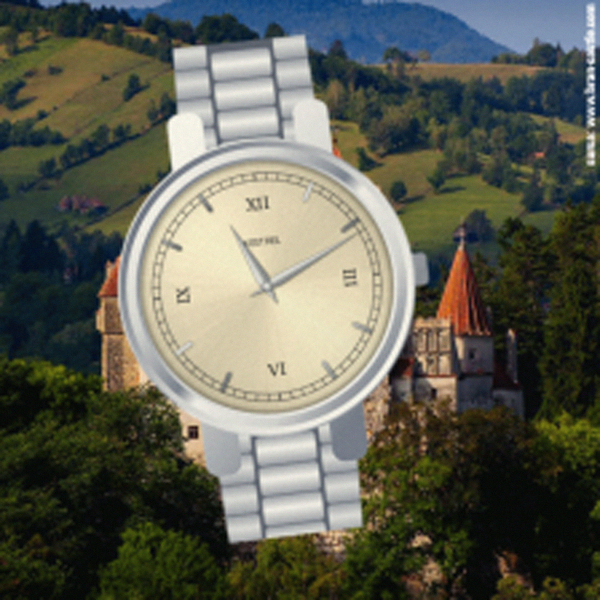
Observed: **11:11**
